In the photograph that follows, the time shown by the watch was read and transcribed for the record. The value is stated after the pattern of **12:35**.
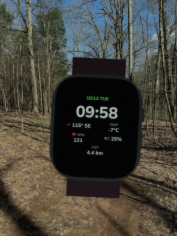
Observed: **9:58**
